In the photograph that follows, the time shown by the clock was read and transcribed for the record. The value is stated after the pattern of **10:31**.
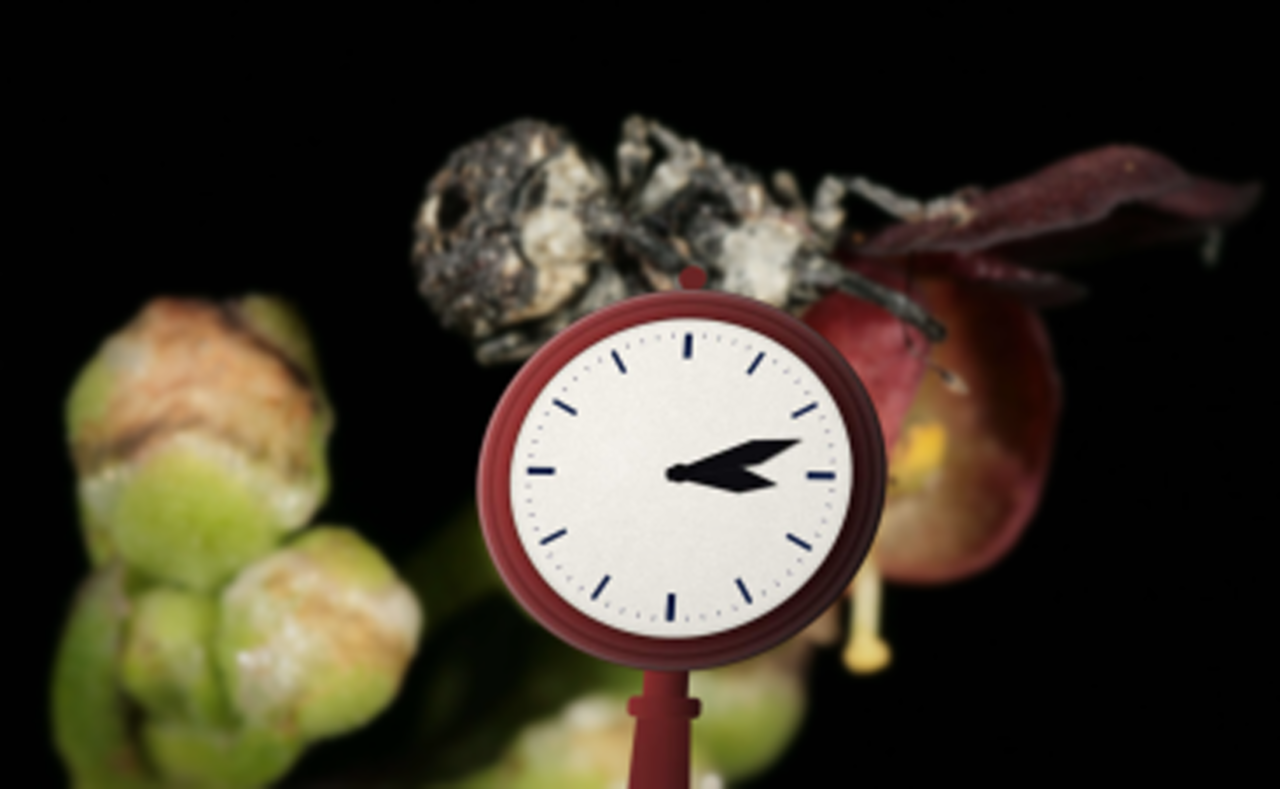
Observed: **3:12**
